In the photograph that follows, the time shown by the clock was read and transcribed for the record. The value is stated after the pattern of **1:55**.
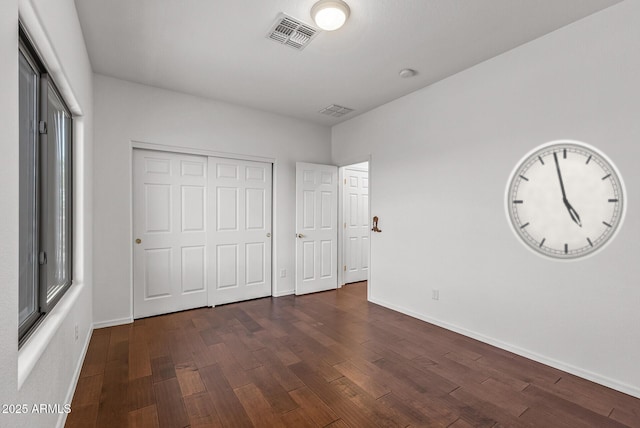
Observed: **4:58**
